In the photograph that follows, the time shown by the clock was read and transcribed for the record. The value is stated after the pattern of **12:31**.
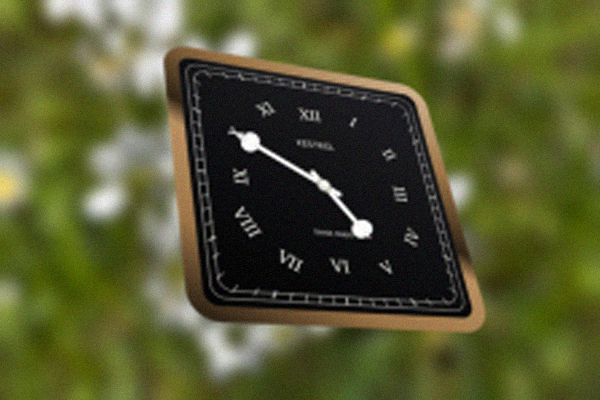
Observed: **4:50**
